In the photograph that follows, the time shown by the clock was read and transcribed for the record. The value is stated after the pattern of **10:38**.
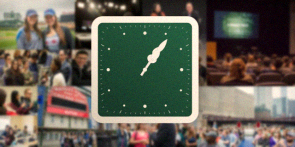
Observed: **1:06**
